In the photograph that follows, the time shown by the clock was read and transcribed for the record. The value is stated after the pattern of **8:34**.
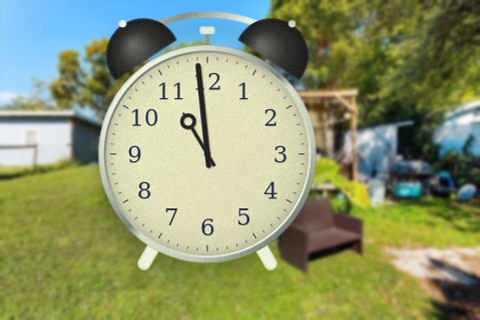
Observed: **10:59**
